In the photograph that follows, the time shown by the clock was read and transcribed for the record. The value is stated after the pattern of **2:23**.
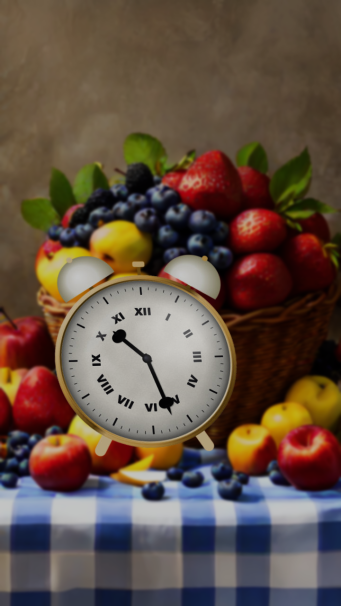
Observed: **10:27**
